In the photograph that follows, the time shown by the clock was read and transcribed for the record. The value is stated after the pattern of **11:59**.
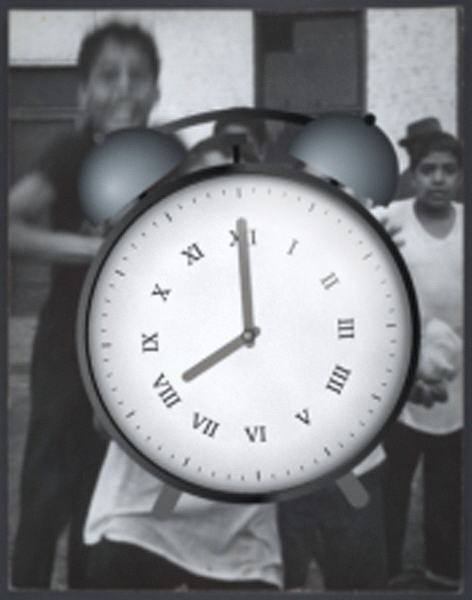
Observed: **8:00**
